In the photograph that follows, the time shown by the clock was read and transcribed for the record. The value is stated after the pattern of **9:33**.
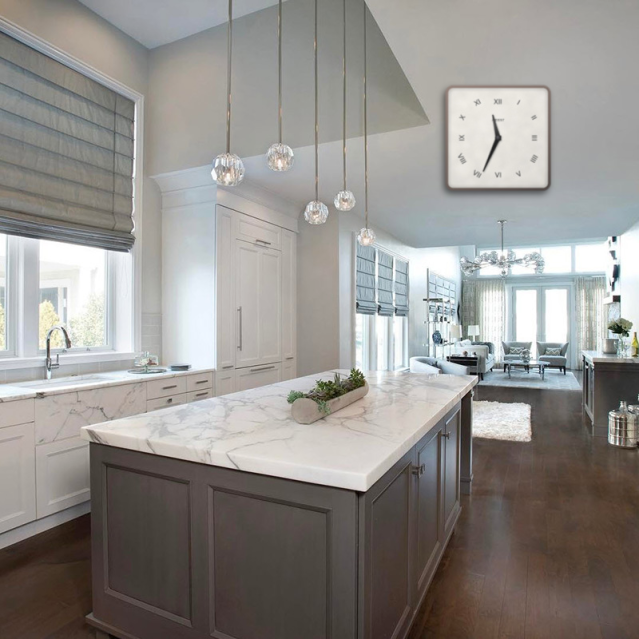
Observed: **11:34**
